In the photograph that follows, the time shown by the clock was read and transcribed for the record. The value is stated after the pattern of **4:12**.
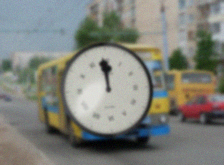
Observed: **11:59**
